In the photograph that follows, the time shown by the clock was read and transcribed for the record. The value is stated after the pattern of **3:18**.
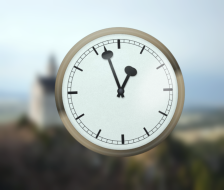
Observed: **12:57**
